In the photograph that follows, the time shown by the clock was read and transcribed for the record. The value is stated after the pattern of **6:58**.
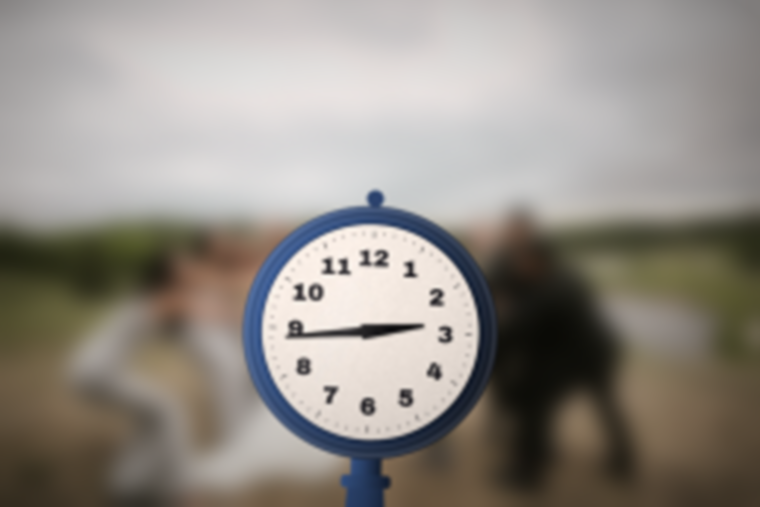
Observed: **2:44**
